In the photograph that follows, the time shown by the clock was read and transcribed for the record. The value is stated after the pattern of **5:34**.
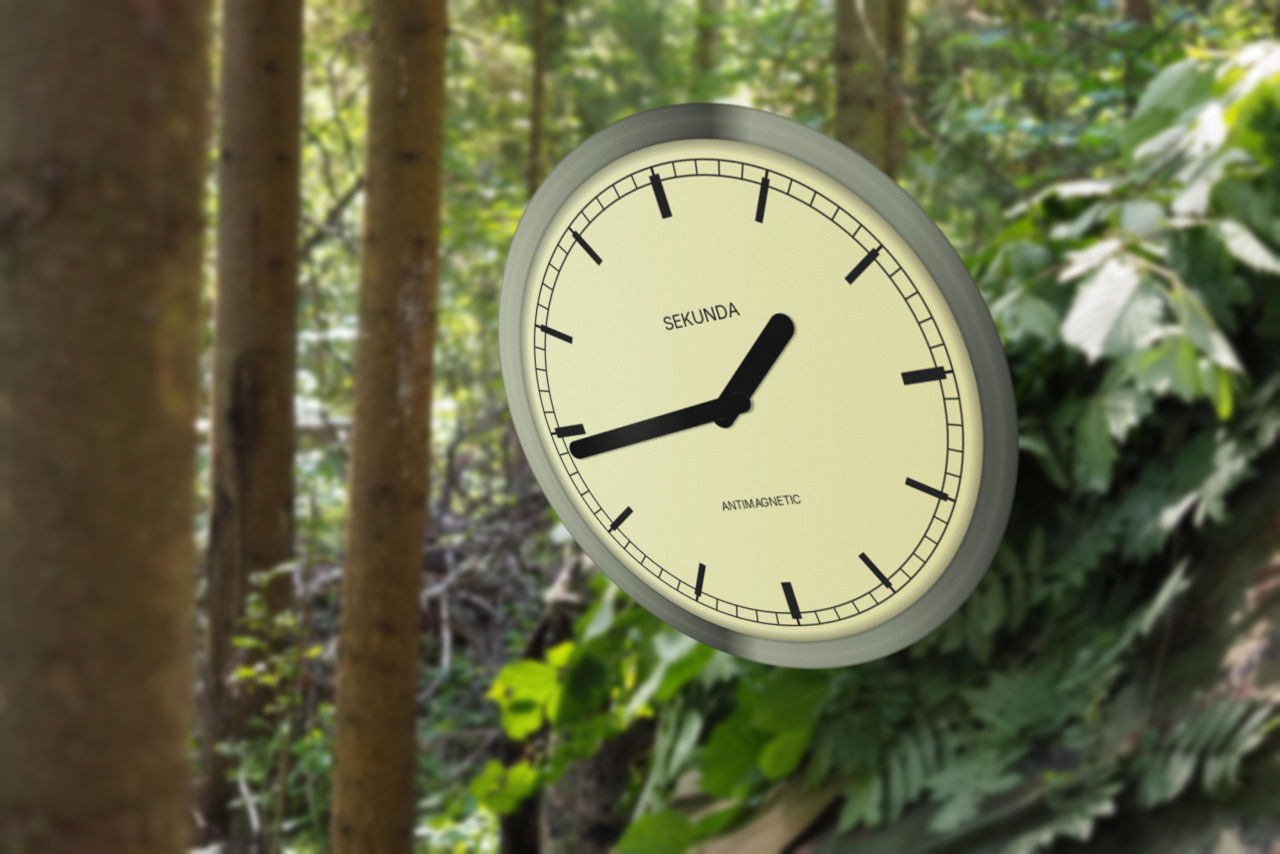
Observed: **1:44**
